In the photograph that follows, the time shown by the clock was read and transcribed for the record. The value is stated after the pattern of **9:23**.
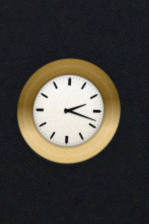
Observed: **2:18**
